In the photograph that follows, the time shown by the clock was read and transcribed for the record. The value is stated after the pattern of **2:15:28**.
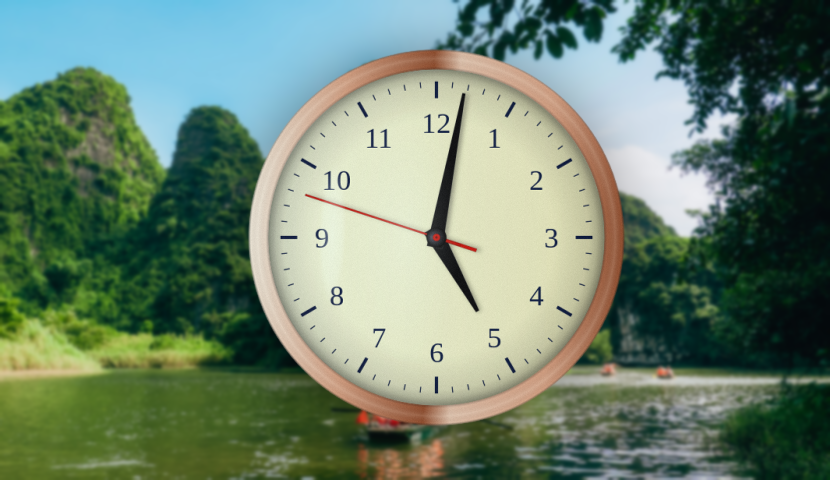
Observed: **5:01:48**
